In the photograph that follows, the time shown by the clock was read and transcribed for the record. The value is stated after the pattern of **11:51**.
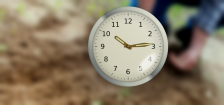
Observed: **10:14**
